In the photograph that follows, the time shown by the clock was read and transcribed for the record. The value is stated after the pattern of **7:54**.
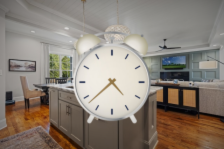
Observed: **4:38**
